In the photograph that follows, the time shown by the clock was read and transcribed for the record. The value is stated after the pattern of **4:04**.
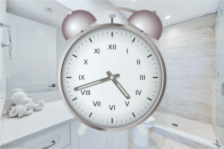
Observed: **4:42**
